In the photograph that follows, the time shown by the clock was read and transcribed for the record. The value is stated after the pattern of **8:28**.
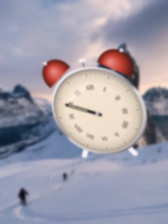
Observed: **9:49**
